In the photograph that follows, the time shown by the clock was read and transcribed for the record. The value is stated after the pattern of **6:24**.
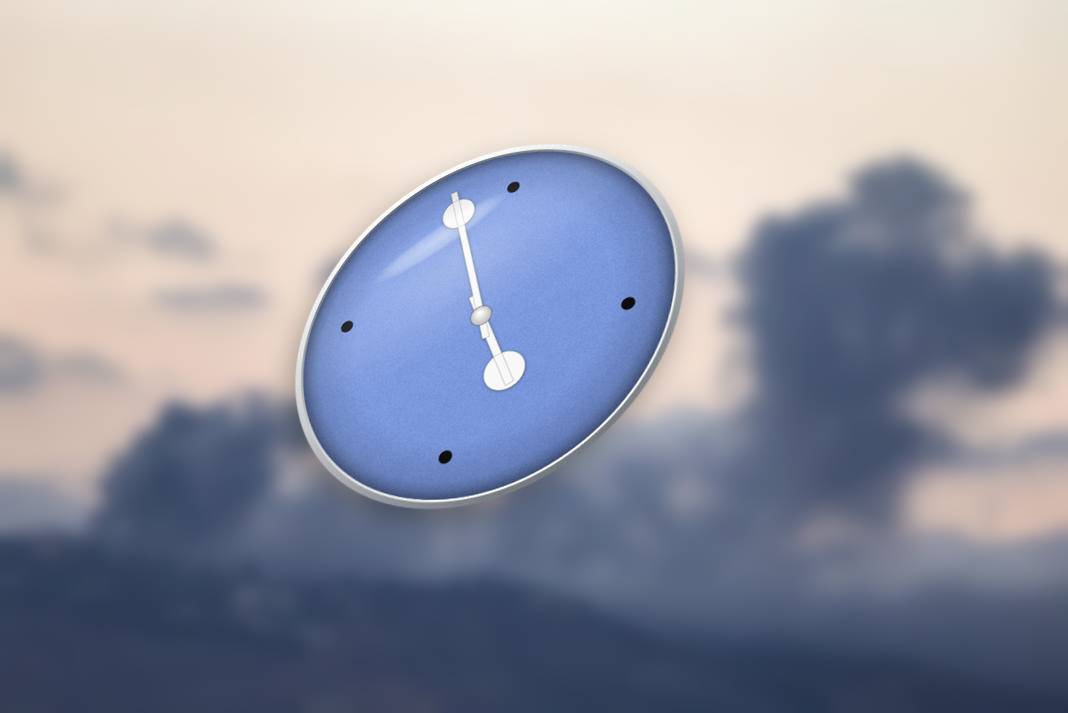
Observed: **4:56**
